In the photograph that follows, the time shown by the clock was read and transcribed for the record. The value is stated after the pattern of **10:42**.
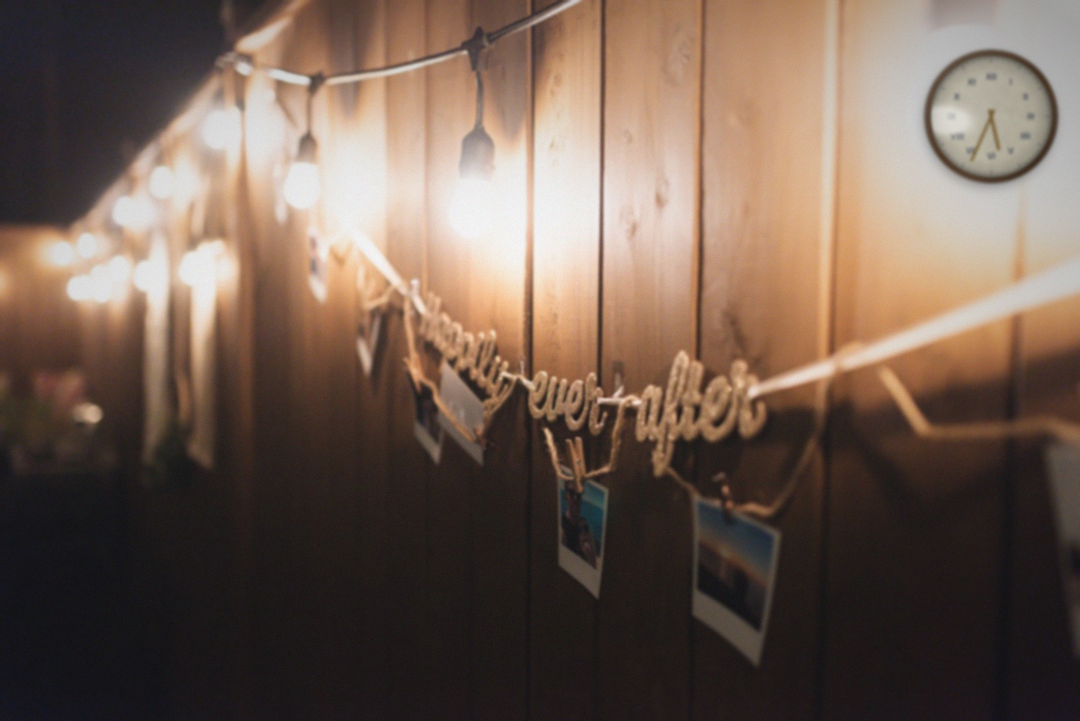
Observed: **5:34**
